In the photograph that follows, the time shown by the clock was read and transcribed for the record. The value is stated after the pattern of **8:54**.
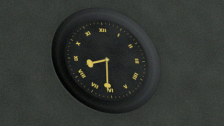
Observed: **8:31**
